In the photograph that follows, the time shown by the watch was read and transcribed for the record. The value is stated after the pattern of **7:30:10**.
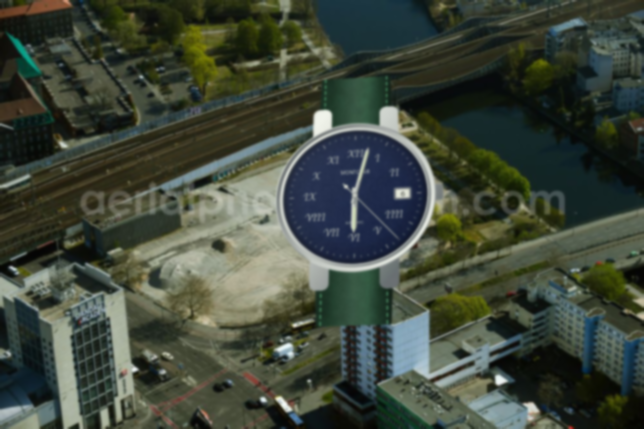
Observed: **6:02:23**
